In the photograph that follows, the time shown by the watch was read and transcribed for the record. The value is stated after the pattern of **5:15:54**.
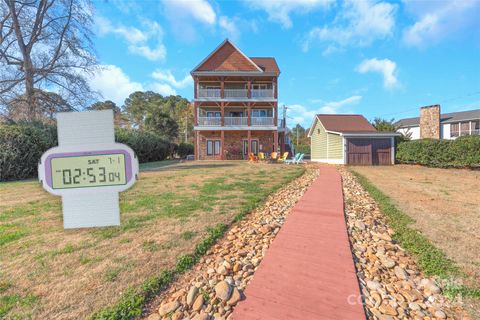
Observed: **2:53:04**
